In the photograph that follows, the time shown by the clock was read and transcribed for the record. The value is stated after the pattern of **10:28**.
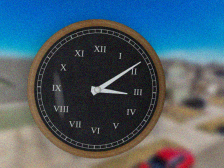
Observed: **3:09**
